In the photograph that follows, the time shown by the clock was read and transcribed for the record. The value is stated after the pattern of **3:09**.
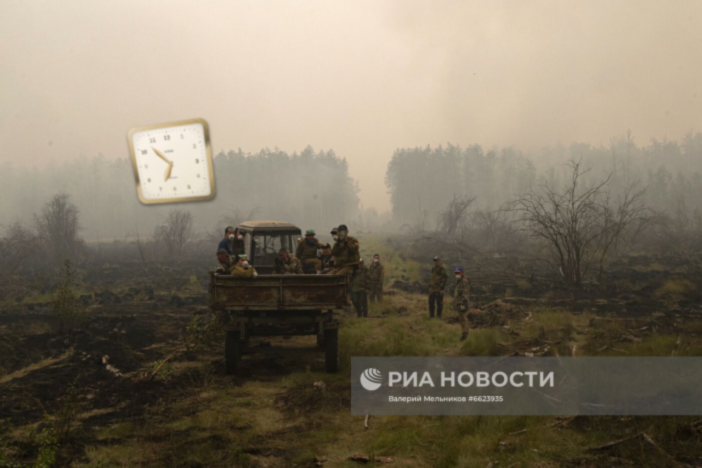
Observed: **6:53**
